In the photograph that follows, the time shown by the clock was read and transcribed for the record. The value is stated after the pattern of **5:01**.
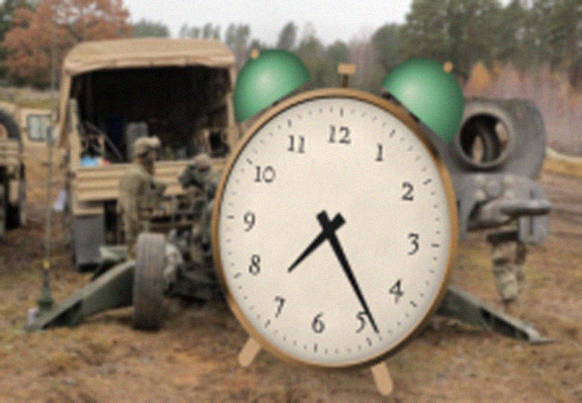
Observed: **7:24**
